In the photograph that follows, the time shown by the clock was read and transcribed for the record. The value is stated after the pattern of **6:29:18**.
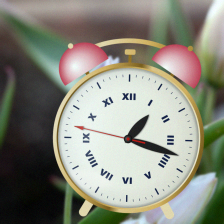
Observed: **1:17:47**
